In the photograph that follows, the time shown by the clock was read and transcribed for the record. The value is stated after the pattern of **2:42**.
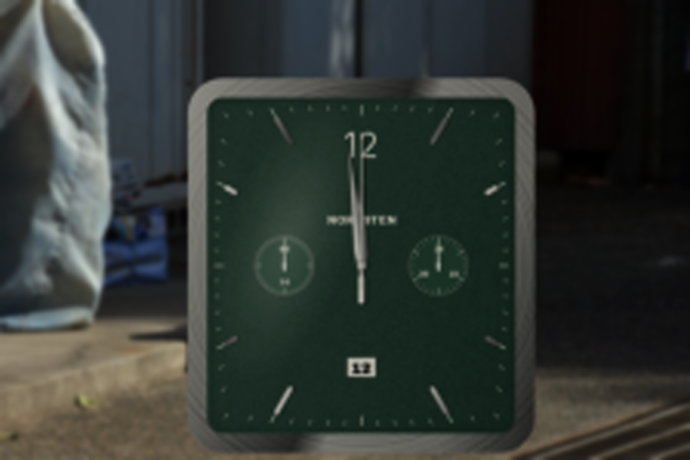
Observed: **11:59**
